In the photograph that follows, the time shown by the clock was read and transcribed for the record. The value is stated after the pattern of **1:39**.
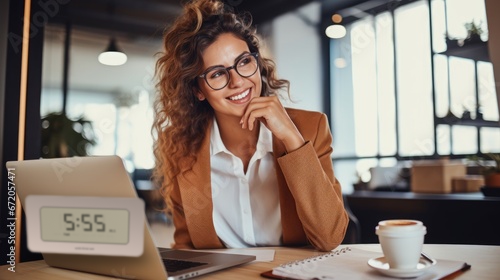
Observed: **5:55**
